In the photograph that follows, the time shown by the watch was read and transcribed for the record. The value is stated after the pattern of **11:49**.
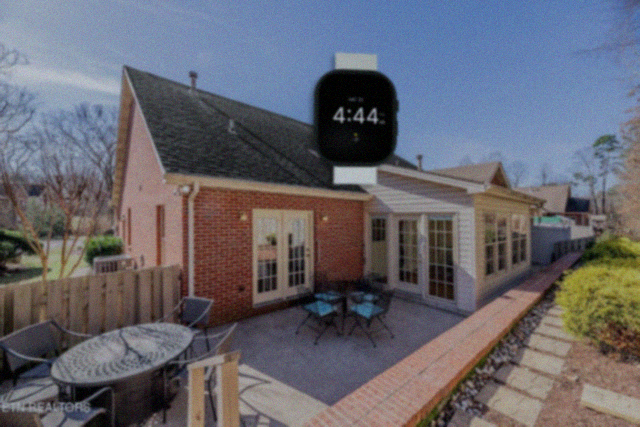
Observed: **4:44**
